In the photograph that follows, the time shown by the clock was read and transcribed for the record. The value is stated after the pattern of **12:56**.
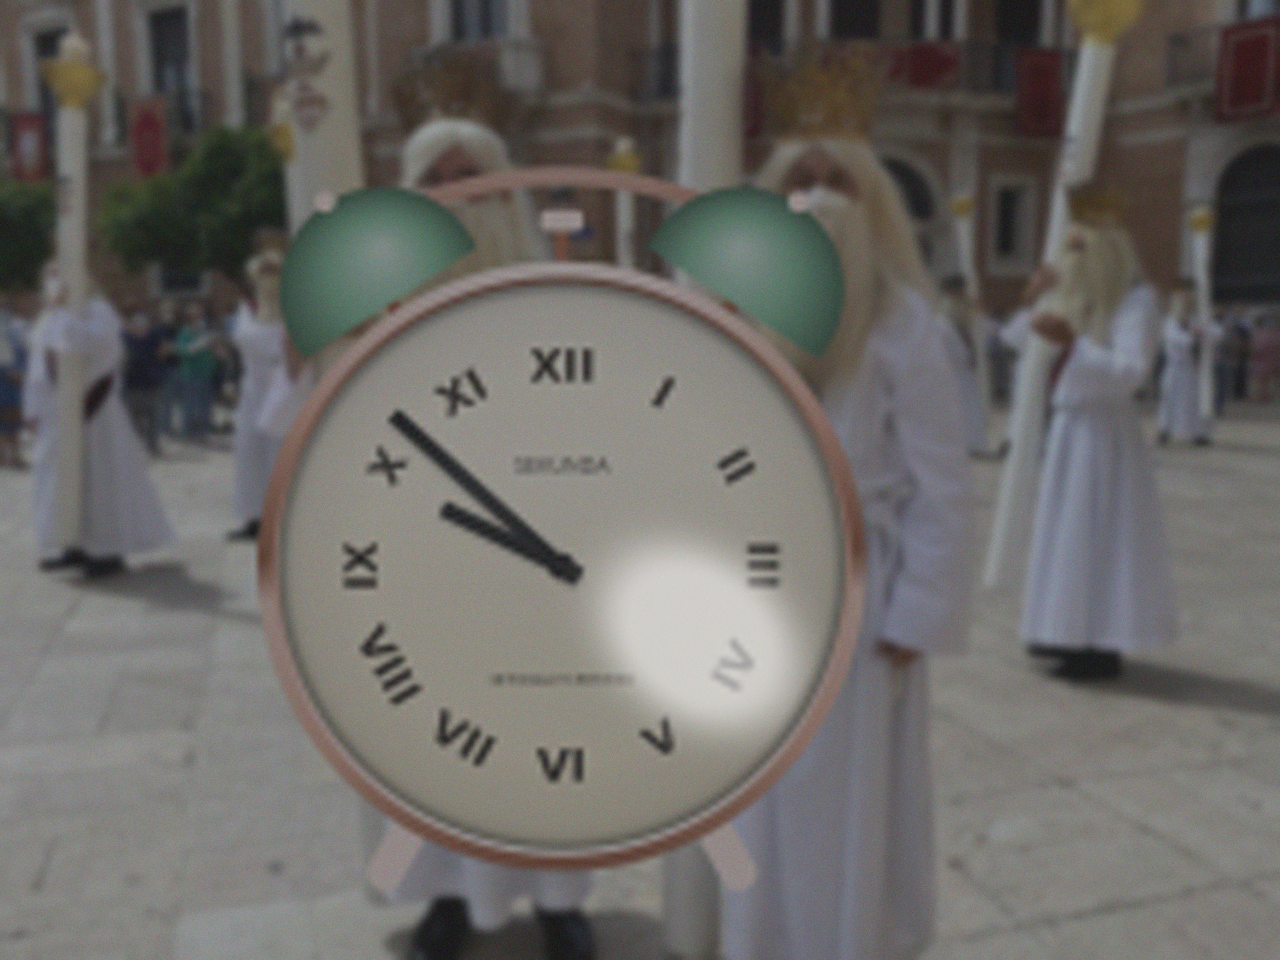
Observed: **9:52**
